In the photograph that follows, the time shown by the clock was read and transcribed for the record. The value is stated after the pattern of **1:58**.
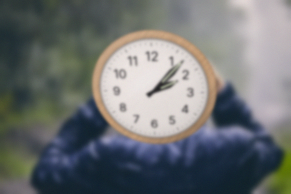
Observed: **2:07**
